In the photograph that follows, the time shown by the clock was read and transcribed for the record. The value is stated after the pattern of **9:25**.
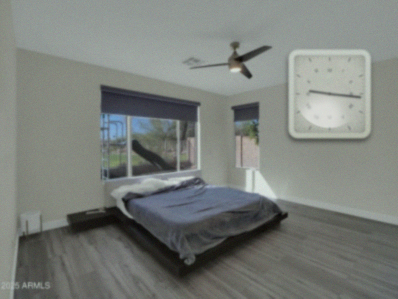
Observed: **9:16**
